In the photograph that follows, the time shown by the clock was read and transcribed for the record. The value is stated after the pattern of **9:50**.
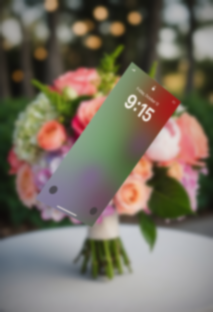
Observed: **9:15**
